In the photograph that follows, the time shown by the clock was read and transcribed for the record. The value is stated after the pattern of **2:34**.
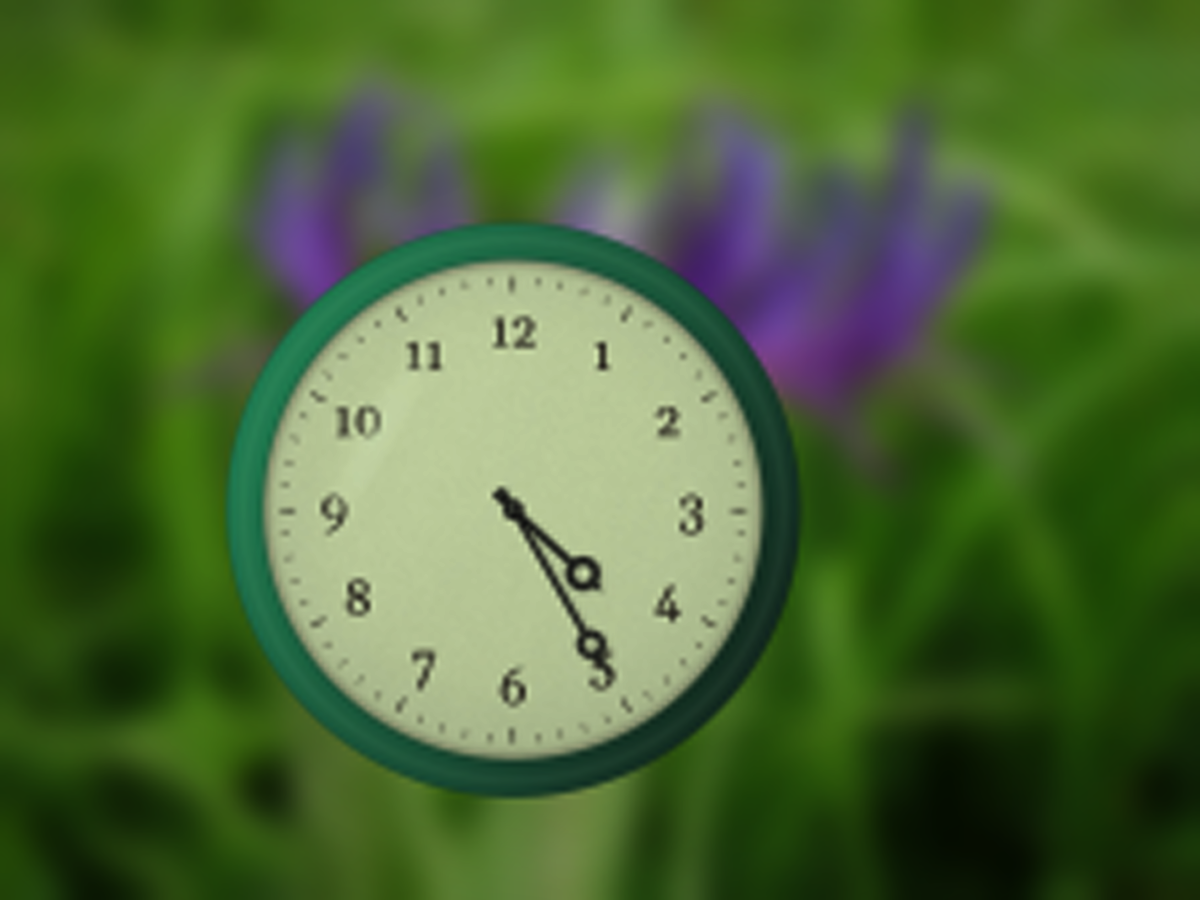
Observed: **4:25**
